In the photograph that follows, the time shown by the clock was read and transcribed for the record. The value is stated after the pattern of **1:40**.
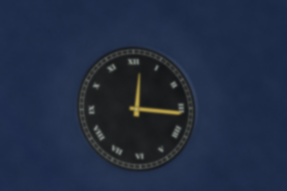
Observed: **12:16**
